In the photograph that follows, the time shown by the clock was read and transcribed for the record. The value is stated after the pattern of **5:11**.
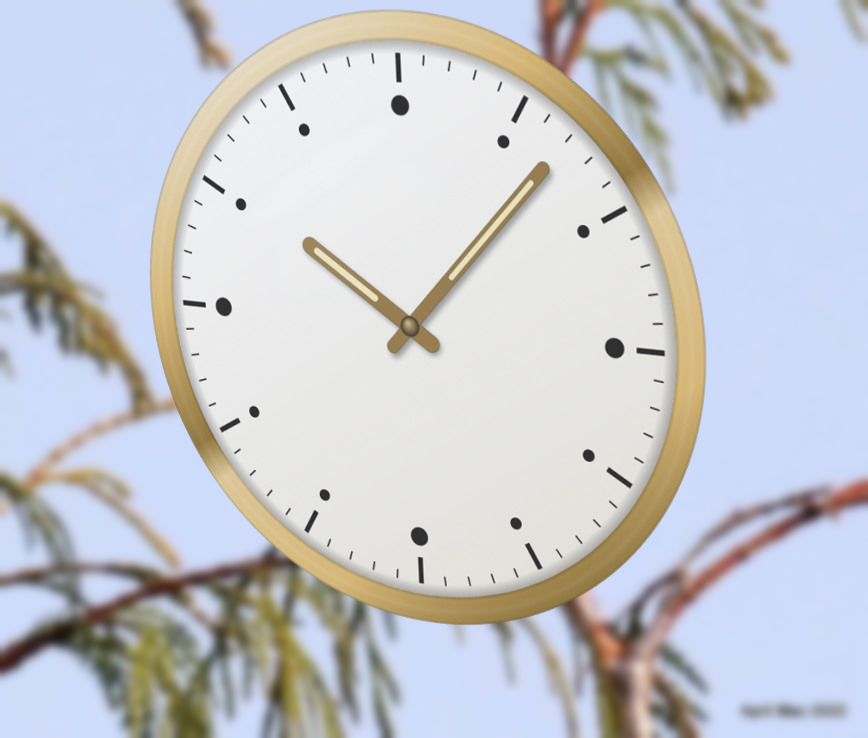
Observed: **10:07**
